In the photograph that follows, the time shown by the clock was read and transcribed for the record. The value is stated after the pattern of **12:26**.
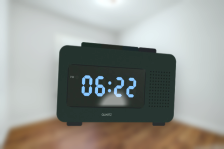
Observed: **6:22**
